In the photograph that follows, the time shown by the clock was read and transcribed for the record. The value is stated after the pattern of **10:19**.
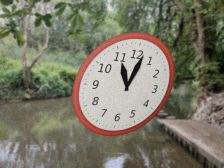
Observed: **11:02**
